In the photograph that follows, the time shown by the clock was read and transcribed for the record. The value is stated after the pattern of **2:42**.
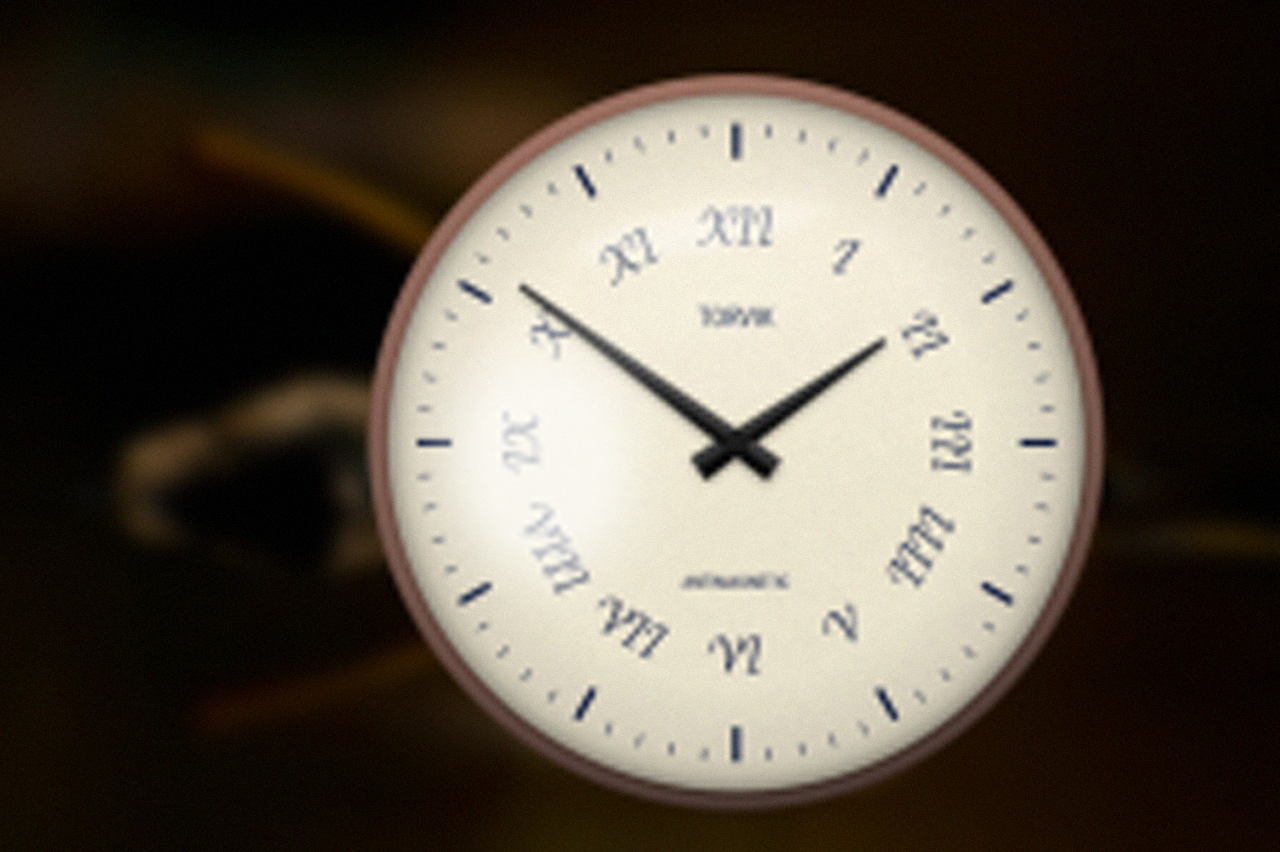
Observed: **1:51**
